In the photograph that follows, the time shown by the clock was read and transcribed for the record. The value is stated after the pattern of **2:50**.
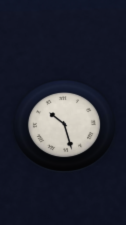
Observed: **10:28**
